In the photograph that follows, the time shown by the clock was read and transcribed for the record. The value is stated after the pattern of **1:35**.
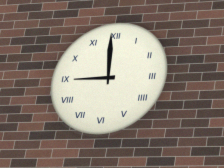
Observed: **8:59**
